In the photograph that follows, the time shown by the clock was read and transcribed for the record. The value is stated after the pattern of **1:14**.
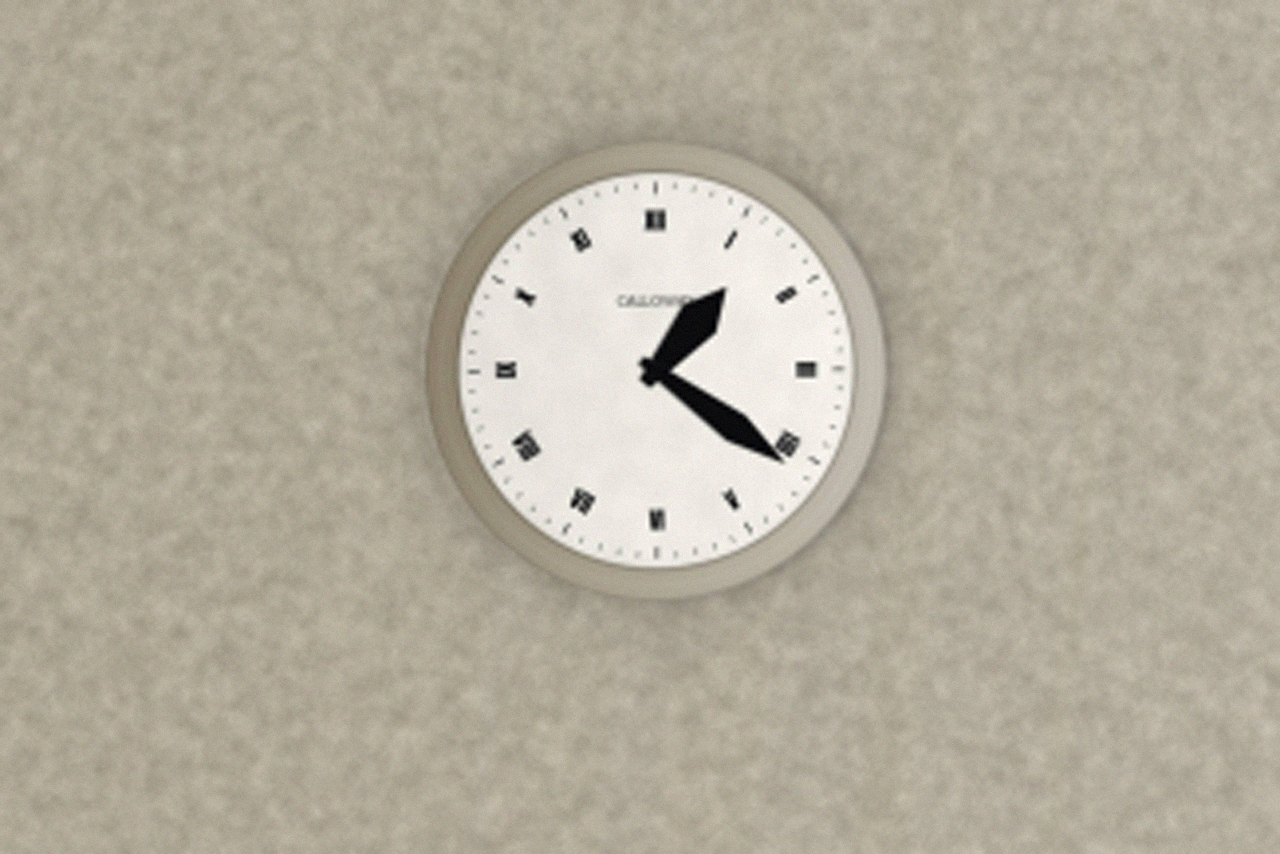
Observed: **1:21**
